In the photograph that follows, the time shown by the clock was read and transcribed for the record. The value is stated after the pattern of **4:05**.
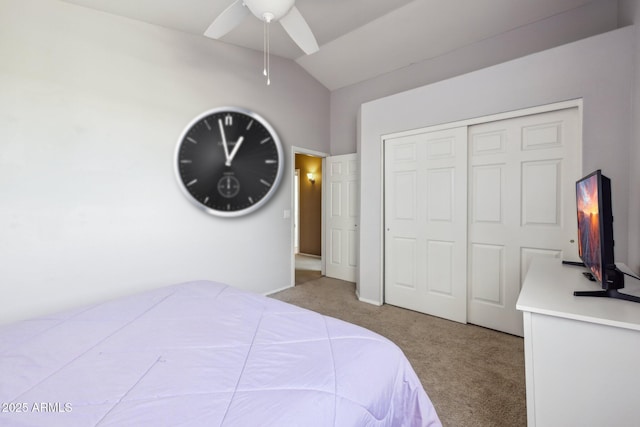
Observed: **12:58**
